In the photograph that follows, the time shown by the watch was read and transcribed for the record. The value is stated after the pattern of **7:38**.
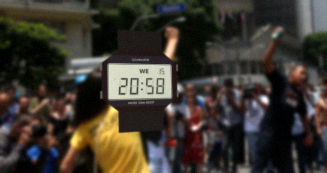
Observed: **20:58**
